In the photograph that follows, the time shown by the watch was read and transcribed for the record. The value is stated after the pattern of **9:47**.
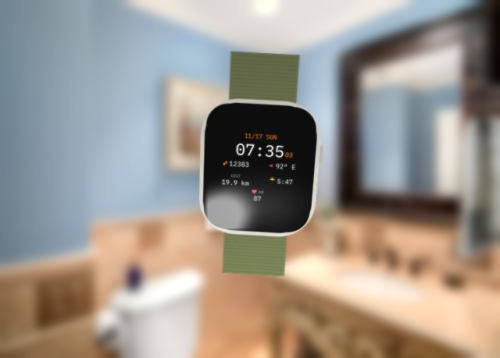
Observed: **7:35**
